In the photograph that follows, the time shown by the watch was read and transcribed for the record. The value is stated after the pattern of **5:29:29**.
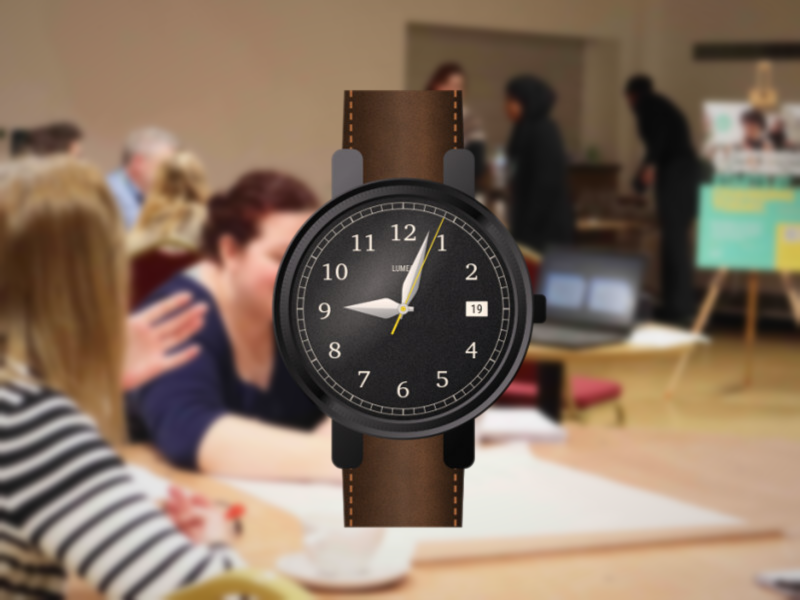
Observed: **9:03:04**
